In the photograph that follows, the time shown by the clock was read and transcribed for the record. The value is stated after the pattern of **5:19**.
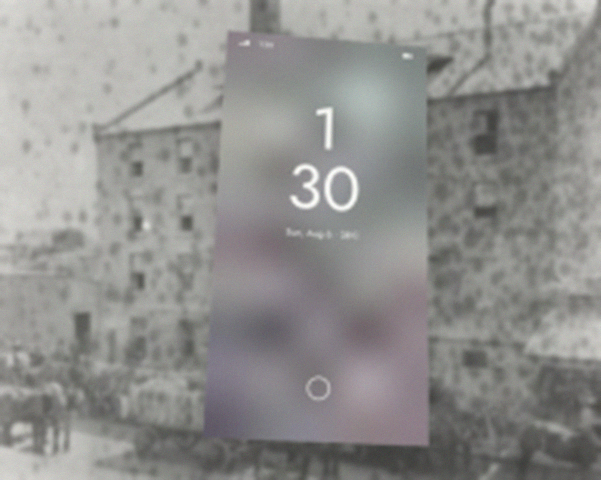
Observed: **1:30**
